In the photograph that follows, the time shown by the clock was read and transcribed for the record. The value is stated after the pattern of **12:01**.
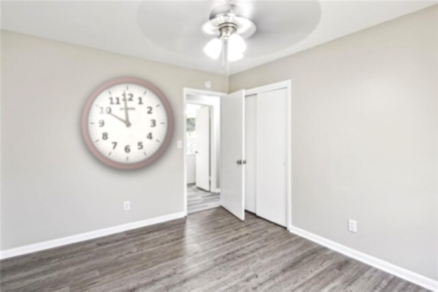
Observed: **9:59**
